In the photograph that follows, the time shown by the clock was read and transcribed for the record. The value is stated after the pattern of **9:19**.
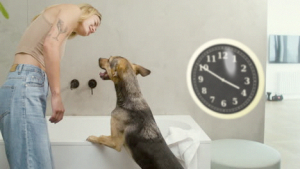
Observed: **3:50**
